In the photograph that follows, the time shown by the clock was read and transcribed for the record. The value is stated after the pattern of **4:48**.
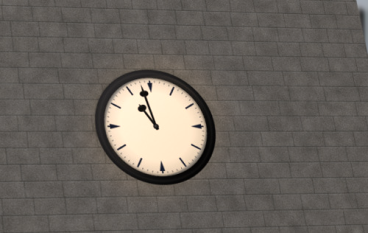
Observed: **10:58**
